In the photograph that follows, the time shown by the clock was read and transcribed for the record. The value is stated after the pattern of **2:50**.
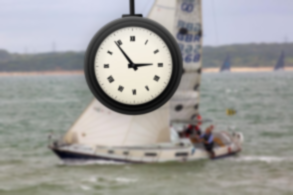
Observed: **2:54**
